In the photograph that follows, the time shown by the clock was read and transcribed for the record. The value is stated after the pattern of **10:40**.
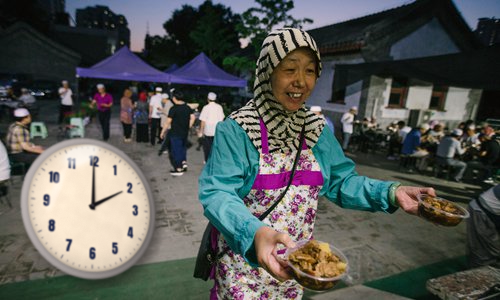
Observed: **2:00**
